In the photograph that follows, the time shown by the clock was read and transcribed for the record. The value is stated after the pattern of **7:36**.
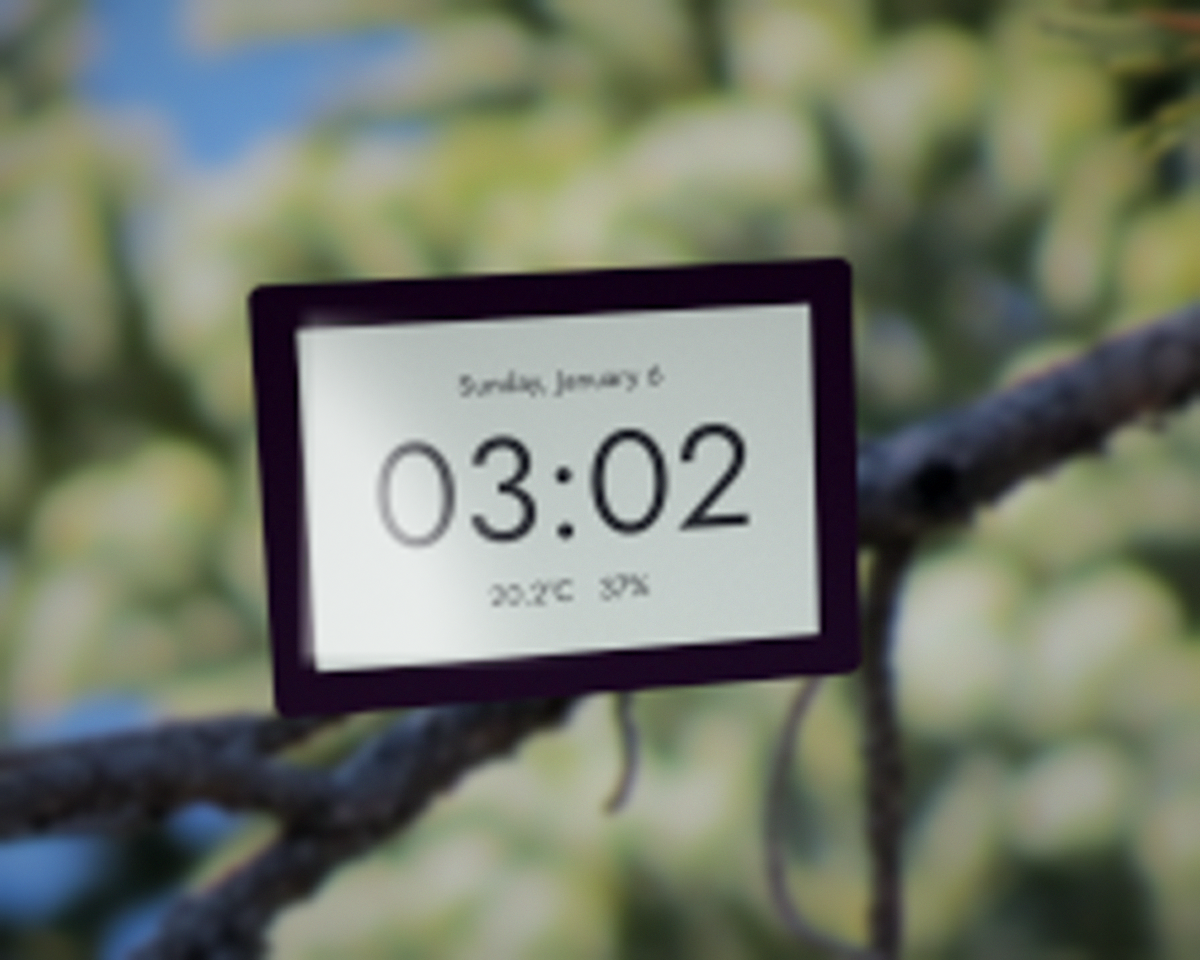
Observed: **3:02**
